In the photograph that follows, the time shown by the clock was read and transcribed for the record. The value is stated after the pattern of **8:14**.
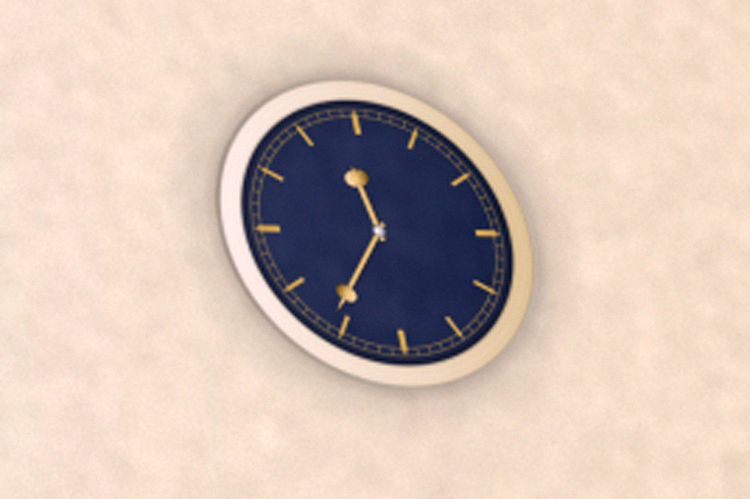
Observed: **11:36**
